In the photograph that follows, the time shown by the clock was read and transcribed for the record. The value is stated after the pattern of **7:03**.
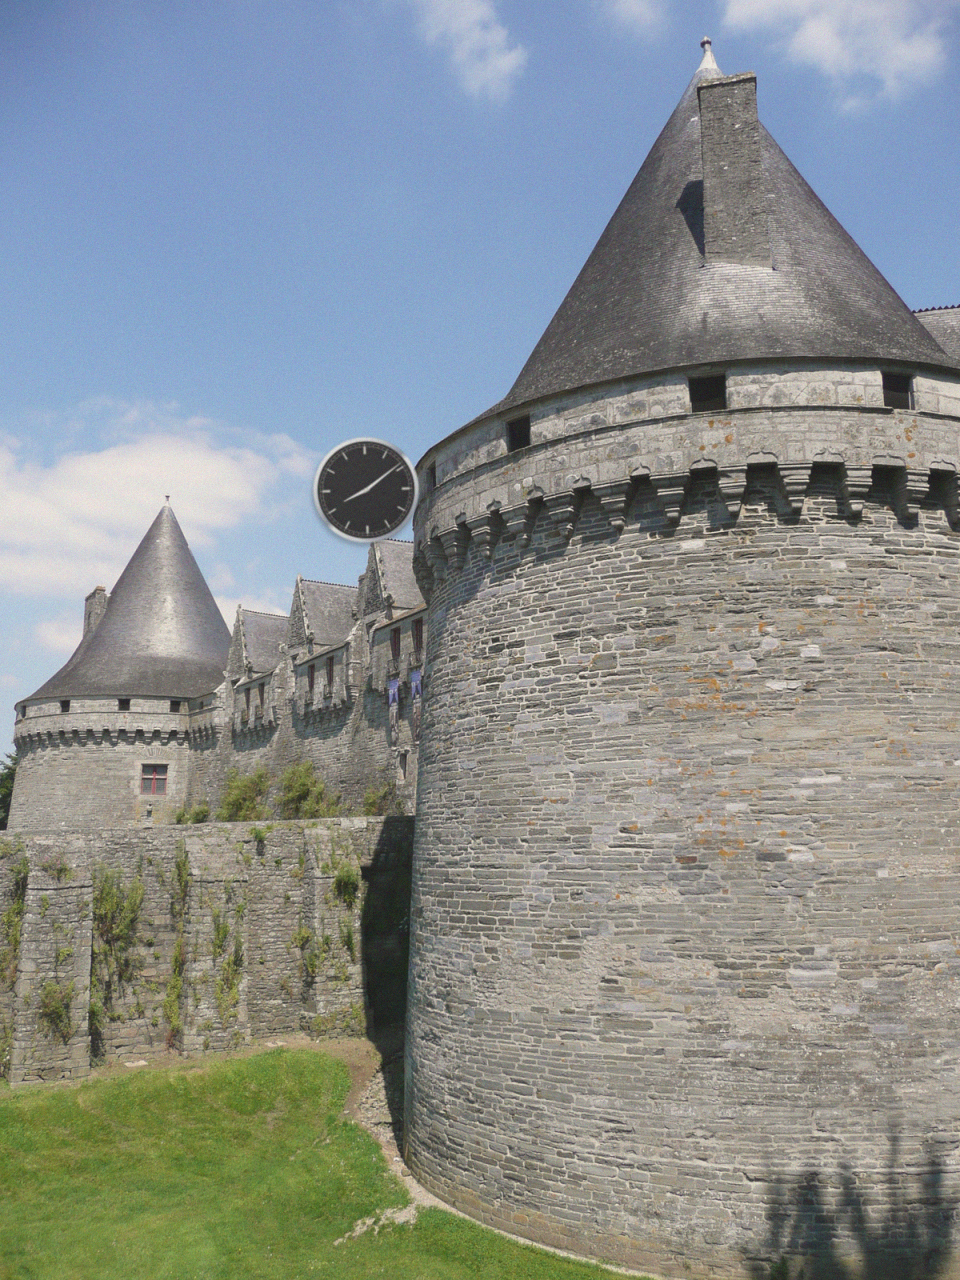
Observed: **8:09**
